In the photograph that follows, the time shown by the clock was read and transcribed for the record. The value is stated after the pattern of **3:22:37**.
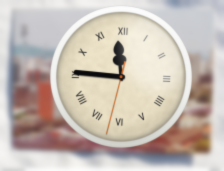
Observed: **11:45:32**
